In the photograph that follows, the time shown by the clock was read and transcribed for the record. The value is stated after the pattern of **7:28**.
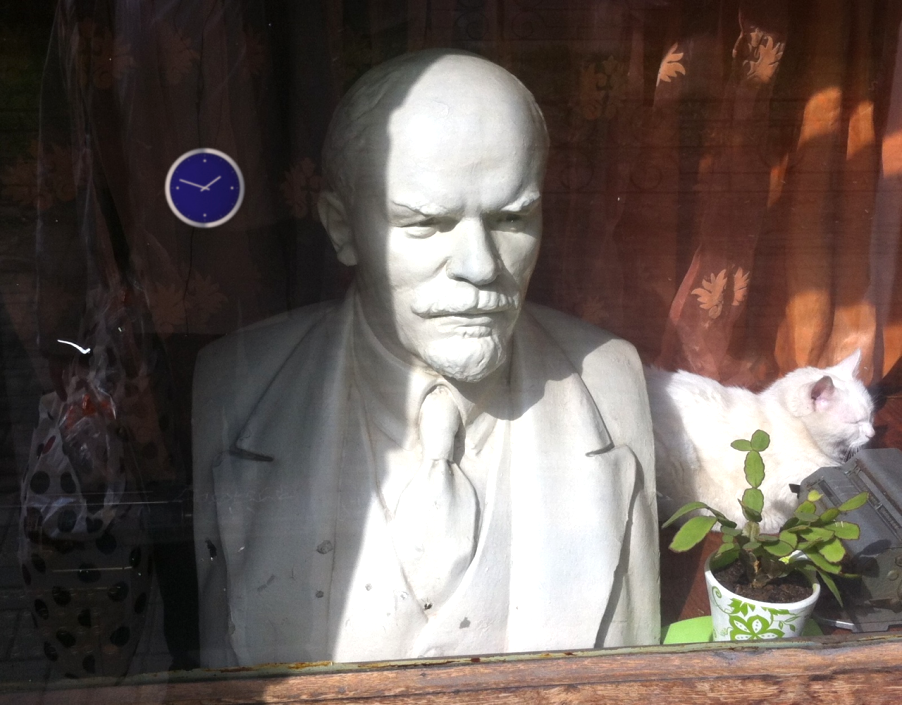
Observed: **1:48**
